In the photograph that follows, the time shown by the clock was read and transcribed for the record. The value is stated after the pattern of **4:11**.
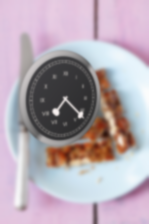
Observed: **7:22**
